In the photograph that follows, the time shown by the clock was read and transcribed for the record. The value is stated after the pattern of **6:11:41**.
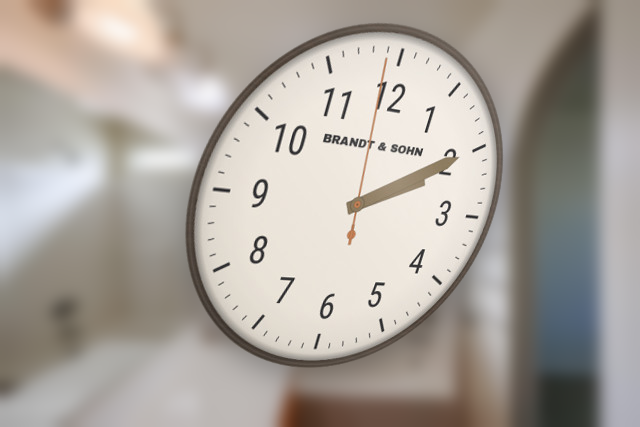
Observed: **2:09:59**
